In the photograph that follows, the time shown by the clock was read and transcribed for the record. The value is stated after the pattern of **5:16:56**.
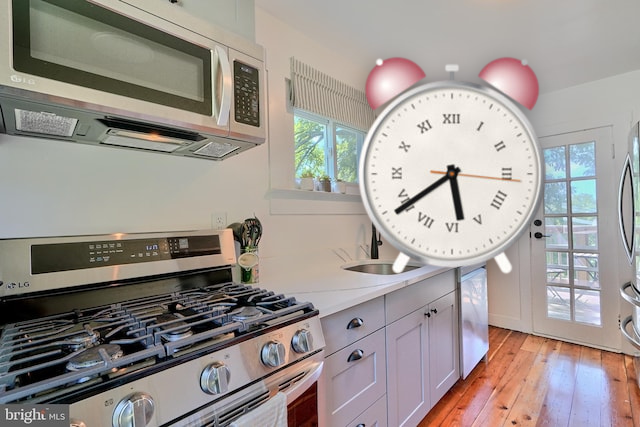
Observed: **5:39:16**
